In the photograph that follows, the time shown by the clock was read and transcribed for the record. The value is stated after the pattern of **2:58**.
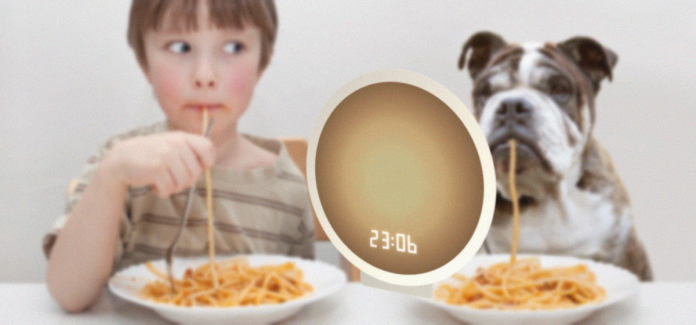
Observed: **23:06**
